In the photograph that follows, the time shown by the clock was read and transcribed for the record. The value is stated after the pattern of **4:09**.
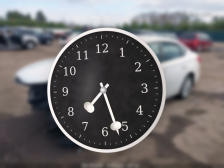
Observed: **7:27**
